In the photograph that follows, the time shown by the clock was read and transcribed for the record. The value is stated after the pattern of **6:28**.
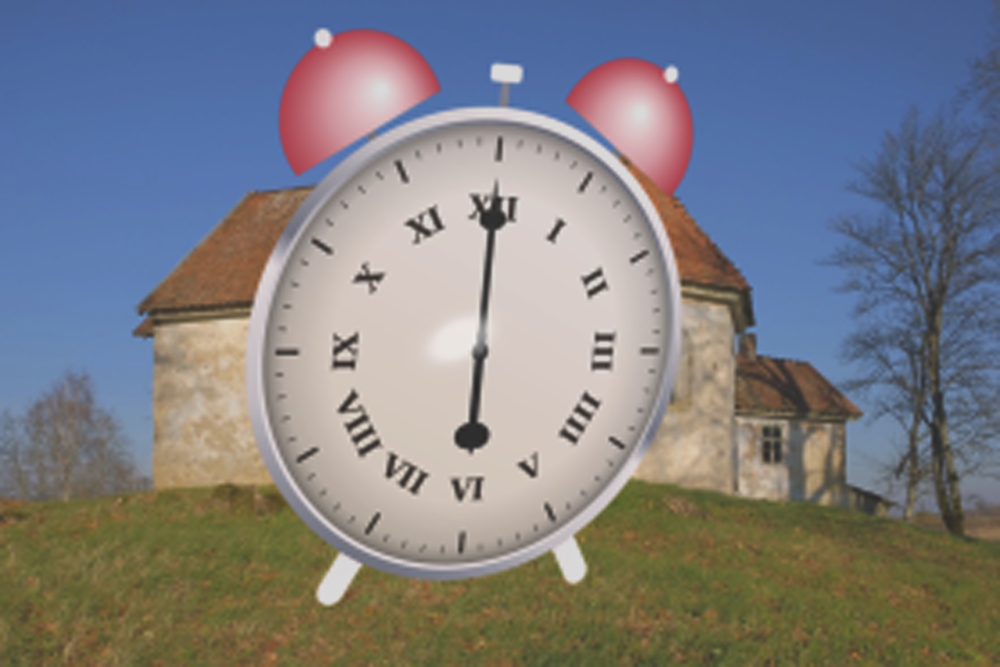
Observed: **6:00**
